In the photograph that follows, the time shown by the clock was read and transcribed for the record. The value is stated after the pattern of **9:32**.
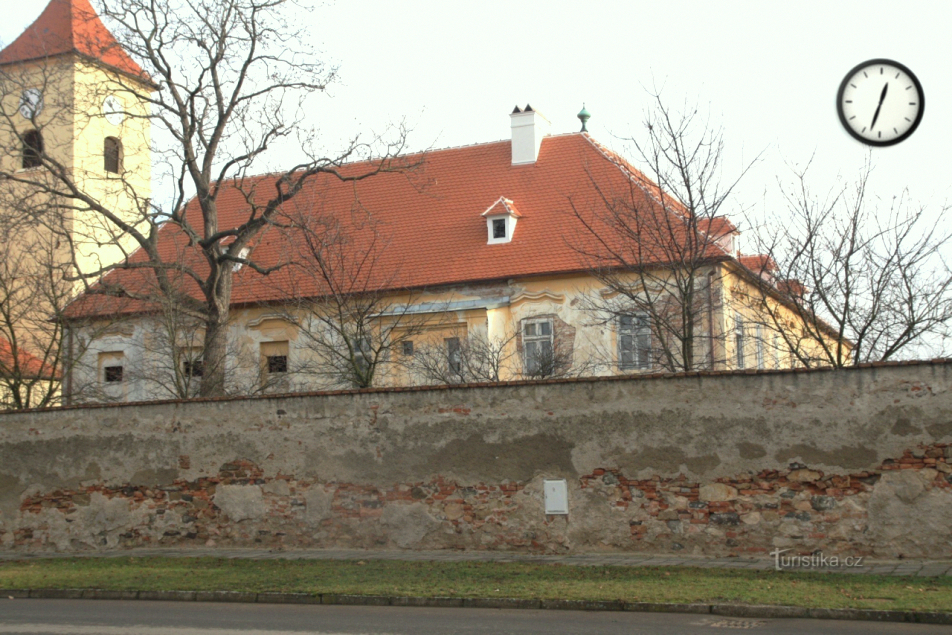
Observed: **12:33**
